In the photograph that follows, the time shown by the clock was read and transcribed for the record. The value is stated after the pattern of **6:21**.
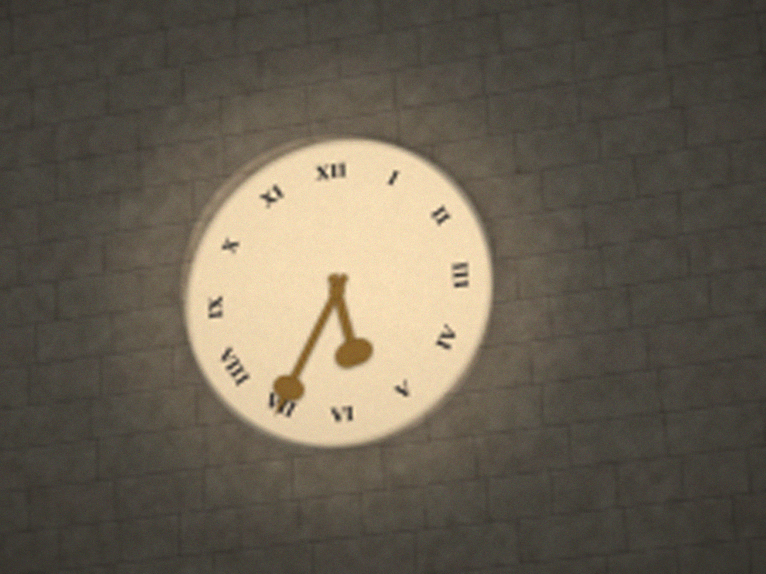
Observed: **5:35**
